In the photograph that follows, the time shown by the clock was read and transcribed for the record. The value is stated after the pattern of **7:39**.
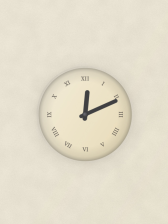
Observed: **12:11**
